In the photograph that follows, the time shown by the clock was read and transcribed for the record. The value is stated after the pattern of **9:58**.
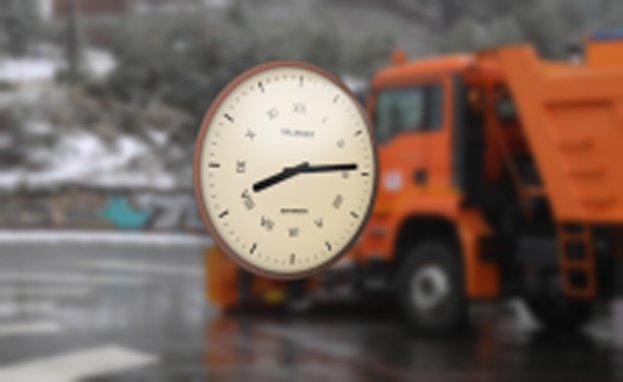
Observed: **8:14**
